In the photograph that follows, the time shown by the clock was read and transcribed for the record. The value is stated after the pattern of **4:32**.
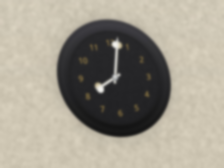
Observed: **8:02**
